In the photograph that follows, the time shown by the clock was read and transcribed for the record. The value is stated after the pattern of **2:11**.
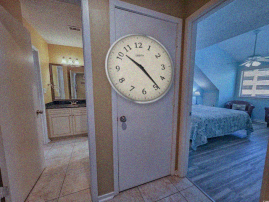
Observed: **10:24**
